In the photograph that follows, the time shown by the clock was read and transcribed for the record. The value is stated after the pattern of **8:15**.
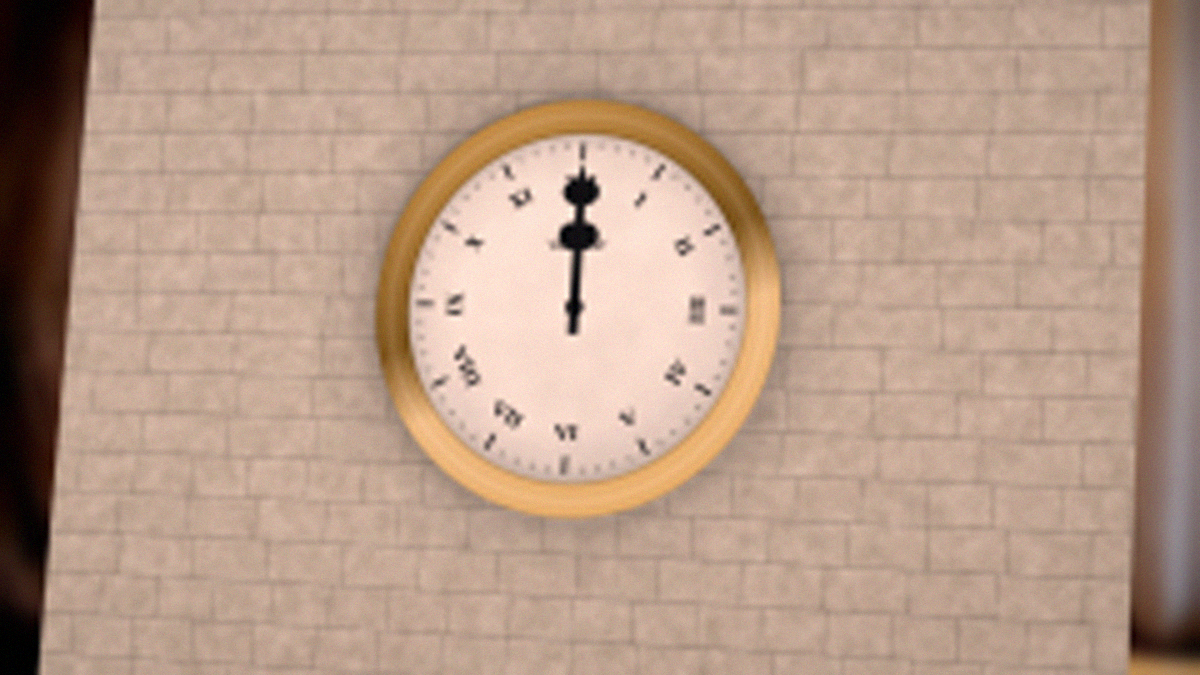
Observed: **12:00**
